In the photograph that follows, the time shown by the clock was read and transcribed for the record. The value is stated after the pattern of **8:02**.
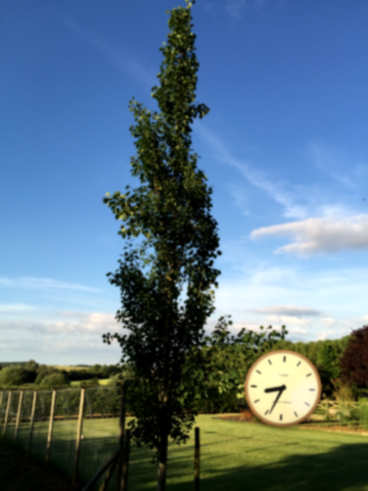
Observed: **8:34**
